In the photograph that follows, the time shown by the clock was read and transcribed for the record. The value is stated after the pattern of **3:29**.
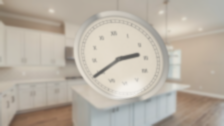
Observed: **2:40**
